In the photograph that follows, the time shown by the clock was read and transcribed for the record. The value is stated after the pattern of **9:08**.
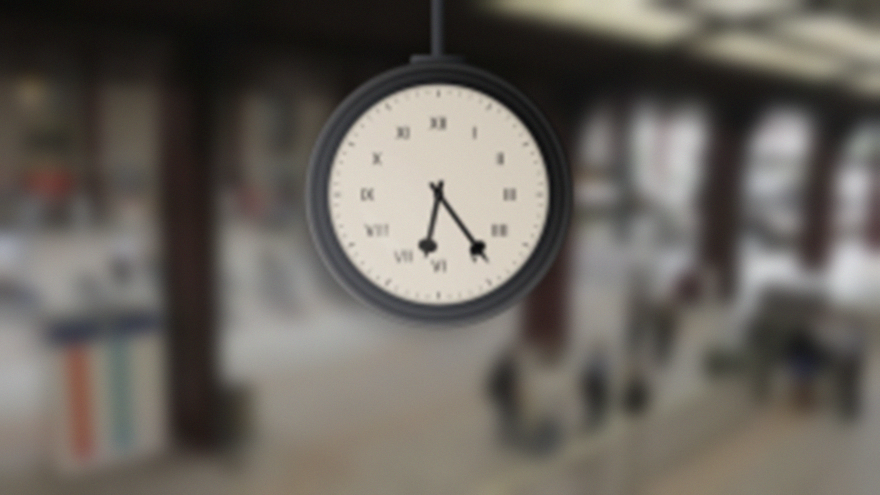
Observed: **6:24**
